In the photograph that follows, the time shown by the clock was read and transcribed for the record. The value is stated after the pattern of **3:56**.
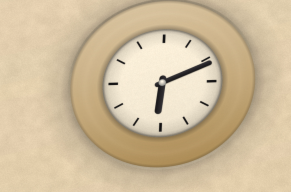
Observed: **6:11**
